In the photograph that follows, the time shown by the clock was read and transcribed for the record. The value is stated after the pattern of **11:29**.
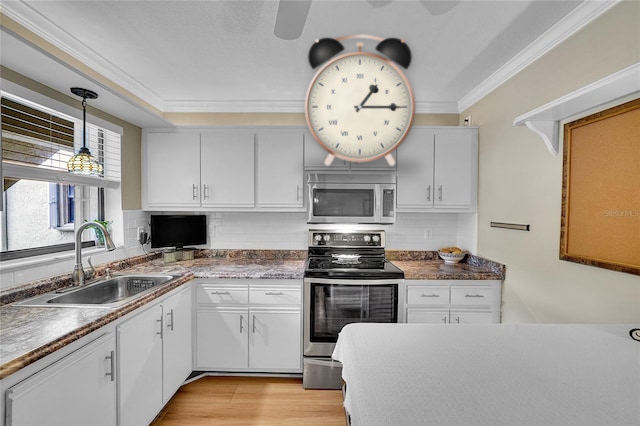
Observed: **1:15**
